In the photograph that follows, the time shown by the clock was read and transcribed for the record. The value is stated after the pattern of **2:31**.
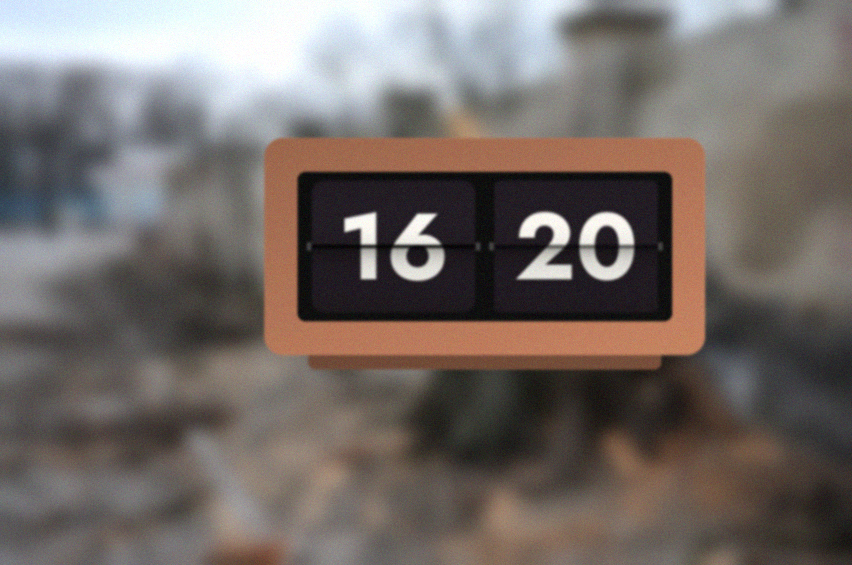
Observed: **16:20**
